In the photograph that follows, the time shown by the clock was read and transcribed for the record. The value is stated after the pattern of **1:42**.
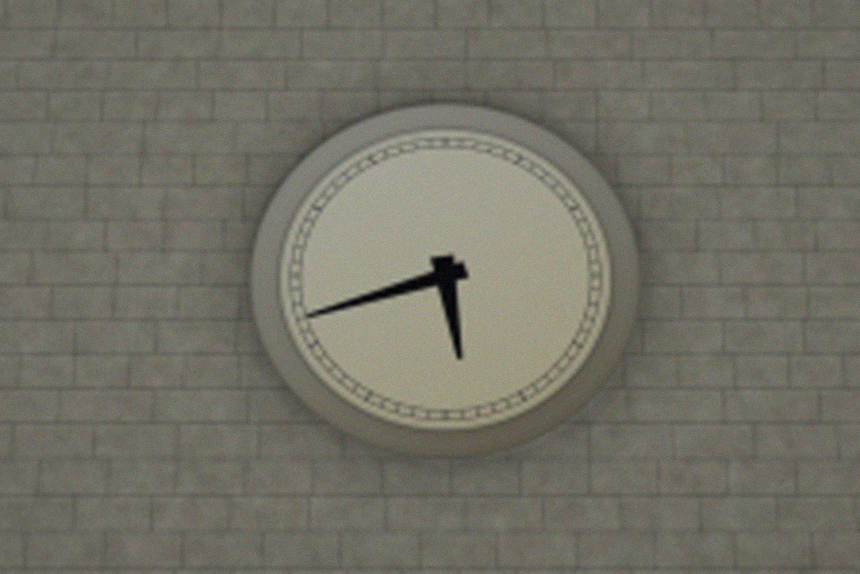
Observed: **5:42**
